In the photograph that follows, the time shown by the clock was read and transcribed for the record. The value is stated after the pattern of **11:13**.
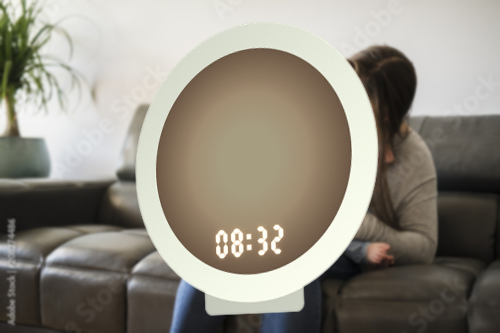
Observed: **8:32**
